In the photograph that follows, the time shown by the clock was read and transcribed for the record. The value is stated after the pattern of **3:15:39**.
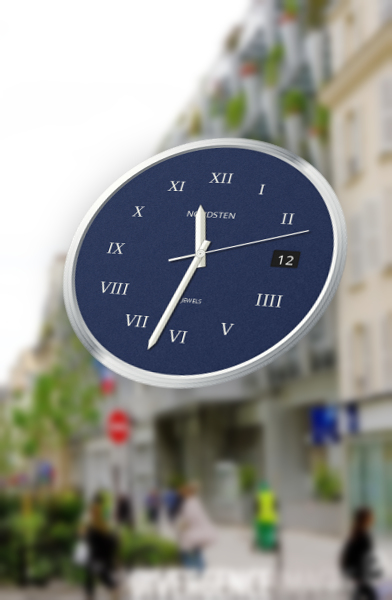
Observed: **11:32:12**
